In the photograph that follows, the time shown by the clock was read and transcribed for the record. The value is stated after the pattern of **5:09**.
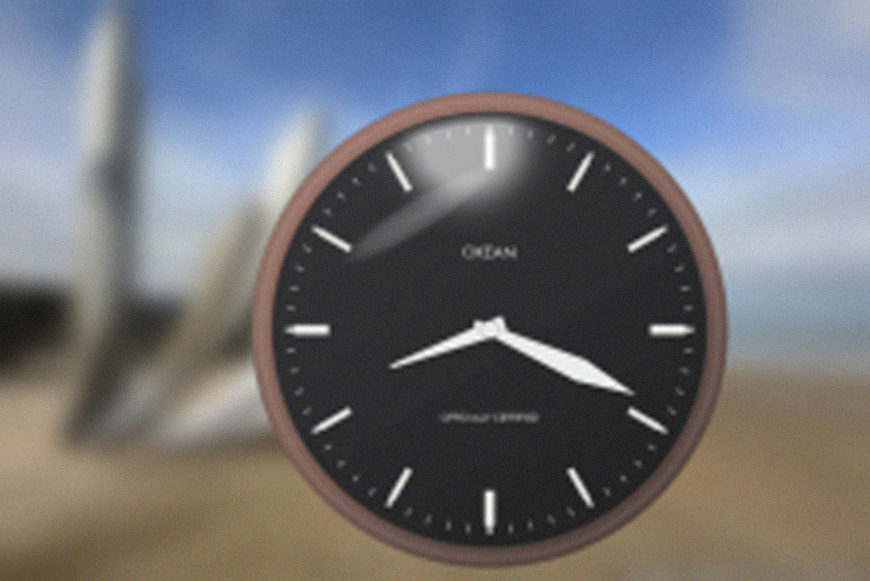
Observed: **8:19**
